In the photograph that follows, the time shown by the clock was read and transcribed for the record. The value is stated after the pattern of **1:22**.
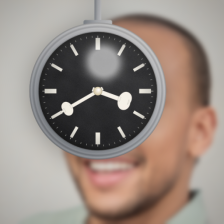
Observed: **3:40**
